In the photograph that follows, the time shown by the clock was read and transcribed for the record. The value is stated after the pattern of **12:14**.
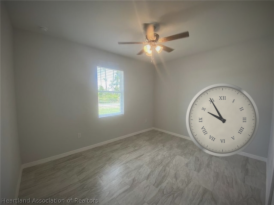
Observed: **9:55**
